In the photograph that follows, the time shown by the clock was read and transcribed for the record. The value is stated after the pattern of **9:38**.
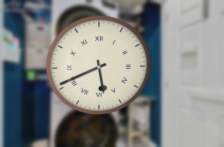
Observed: **5:41**
